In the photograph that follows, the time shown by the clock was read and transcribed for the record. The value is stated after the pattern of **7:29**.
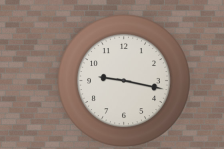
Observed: **9:17**
